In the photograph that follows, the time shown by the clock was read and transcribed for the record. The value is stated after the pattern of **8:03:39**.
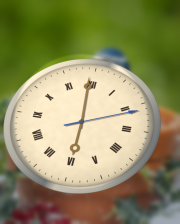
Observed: **5:59:11**
